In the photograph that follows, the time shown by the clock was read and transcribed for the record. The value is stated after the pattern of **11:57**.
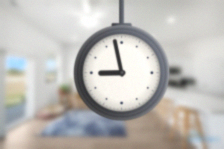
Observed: **8:58**
